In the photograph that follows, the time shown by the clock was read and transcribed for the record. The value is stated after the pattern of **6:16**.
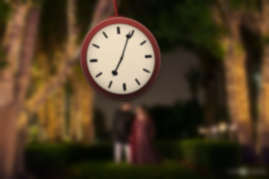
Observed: **7:04**
